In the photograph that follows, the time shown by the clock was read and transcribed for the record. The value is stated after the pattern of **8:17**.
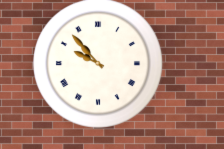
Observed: **9:53**
